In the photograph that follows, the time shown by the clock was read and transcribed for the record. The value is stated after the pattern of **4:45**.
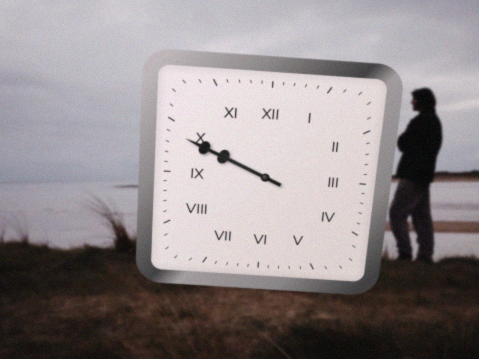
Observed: **9:49**
